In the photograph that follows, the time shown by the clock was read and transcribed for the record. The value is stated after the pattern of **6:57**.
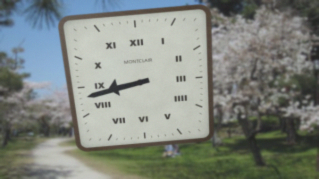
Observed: **8:43**
